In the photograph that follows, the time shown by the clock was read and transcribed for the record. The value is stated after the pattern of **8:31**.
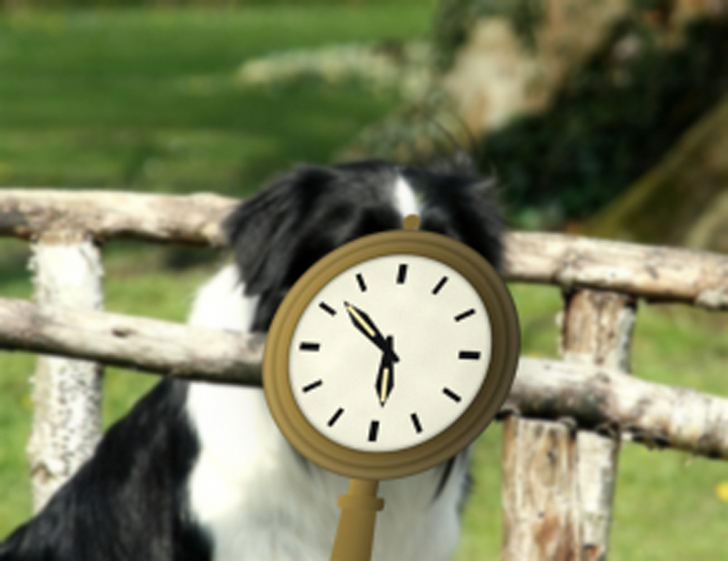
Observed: **5:52**
